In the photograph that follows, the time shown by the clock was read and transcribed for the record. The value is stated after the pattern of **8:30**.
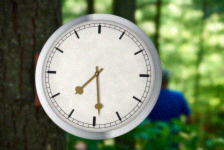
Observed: **7:29**
